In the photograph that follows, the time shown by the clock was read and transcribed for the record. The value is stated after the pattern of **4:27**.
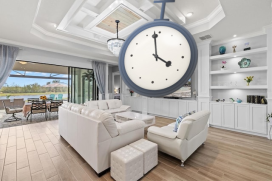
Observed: **3:58**
